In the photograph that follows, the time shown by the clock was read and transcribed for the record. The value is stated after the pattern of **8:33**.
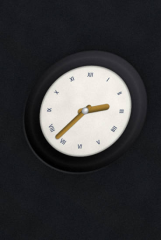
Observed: **2:37**
